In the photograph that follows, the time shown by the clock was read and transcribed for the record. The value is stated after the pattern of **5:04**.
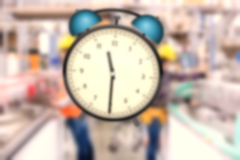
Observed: **11:30**
